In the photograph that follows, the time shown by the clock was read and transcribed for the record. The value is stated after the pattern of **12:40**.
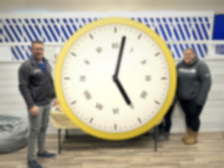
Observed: **5:02**
